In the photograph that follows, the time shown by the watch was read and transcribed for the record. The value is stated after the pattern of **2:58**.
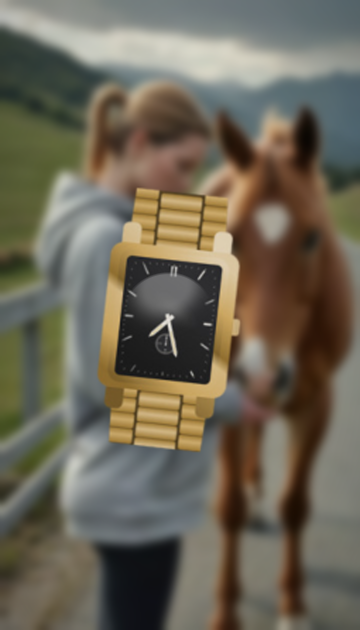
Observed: **7:27**
